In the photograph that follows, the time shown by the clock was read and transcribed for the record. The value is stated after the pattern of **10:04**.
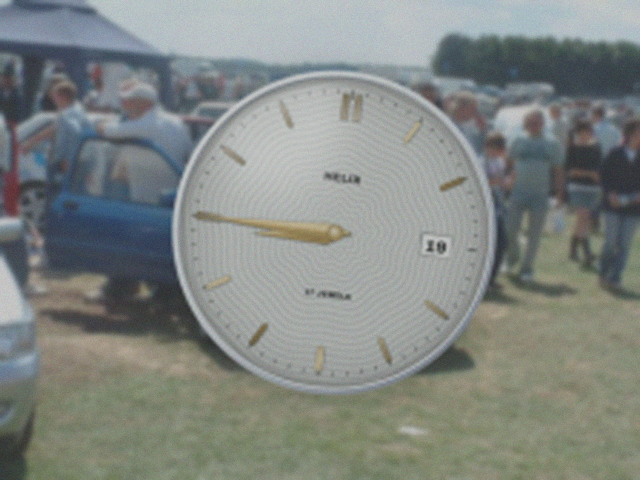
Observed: **8:45**
